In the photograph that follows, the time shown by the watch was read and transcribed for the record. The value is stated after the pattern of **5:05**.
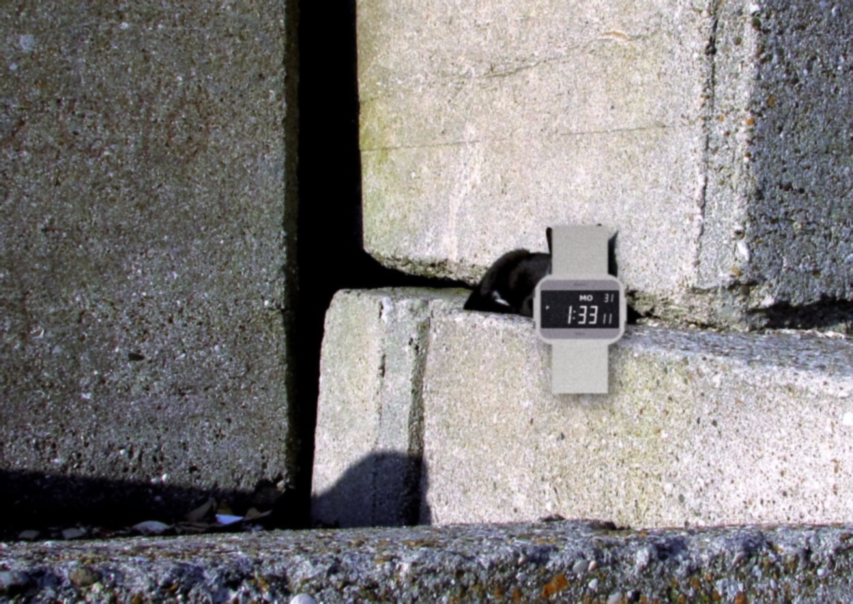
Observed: **1:33**
